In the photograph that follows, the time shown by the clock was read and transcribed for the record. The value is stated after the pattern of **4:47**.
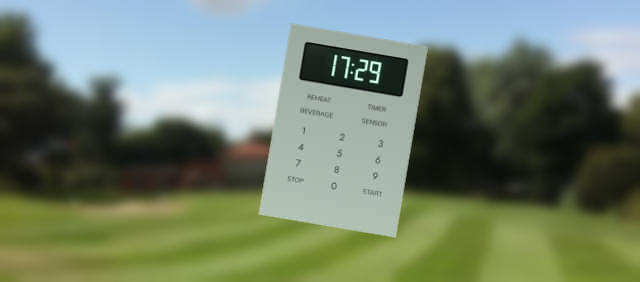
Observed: **17:29**
